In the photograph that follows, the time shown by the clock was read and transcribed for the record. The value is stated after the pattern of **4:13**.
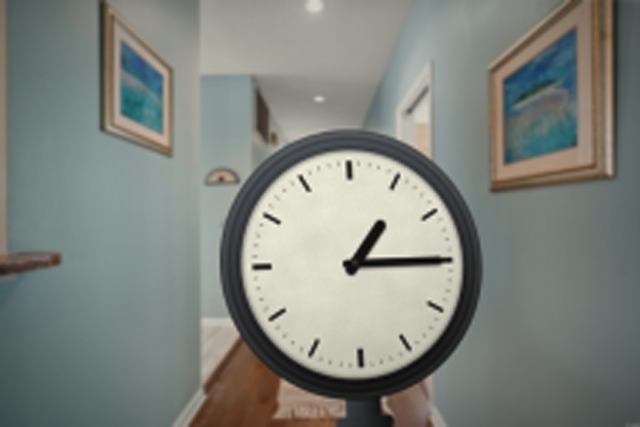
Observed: **1:15**
